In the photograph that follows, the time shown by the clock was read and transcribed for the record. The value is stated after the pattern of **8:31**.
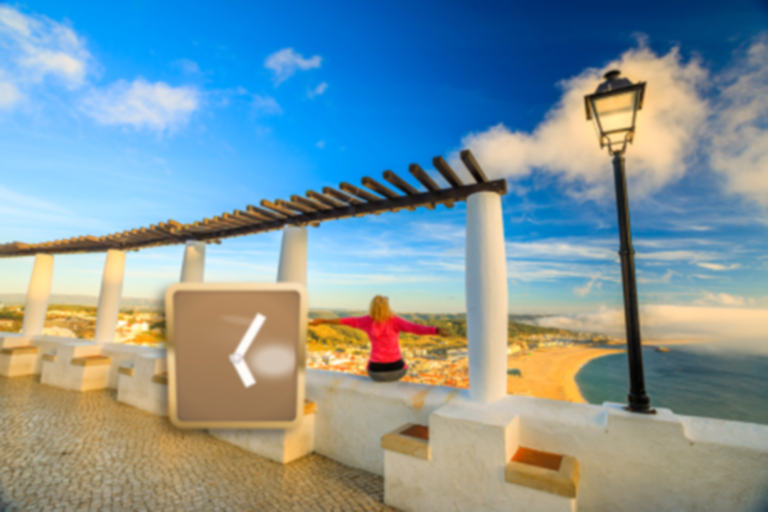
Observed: **5:05**
